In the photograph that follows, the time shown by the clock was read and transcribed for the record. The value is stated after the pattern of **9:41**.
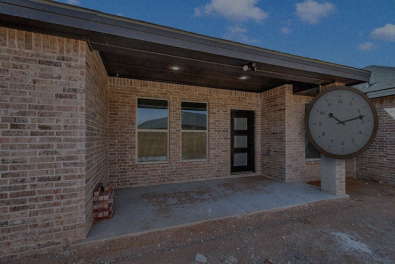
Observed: **10:13**
